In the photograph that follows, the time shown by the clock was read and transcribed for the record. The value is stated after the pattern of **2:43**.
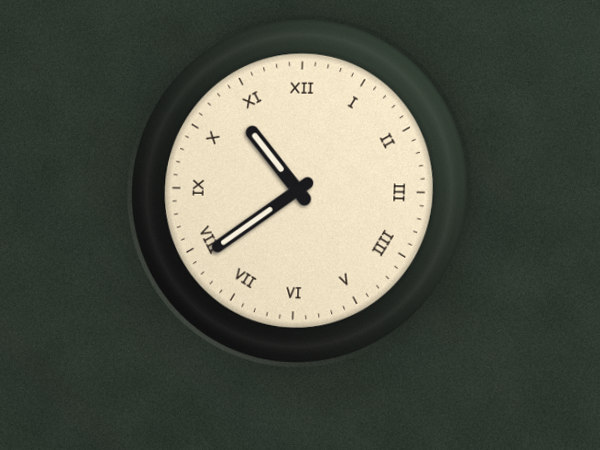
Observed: **10:39**
